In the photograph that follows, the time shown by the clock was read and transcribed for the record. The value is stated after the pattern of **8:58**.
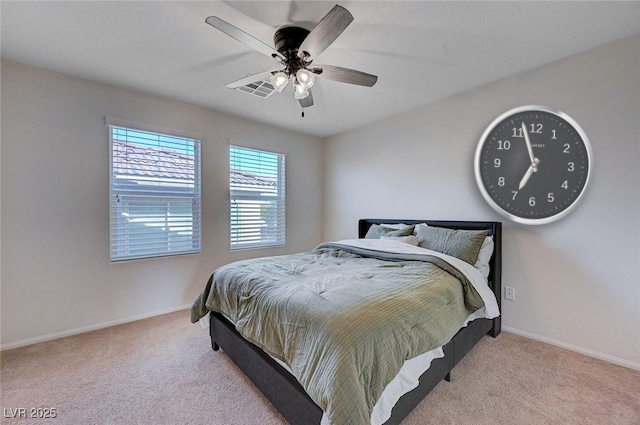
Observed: **6:57**
